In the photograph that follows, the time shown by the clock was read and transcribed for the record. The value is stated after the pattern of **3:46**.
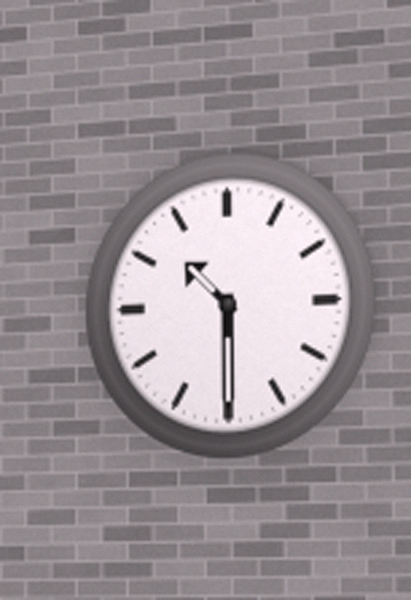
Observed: **10:30**
